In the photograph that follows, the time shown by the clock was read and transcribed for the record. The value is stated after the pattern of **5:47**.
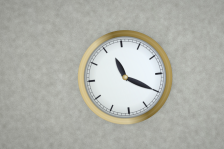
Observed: **11:20**
